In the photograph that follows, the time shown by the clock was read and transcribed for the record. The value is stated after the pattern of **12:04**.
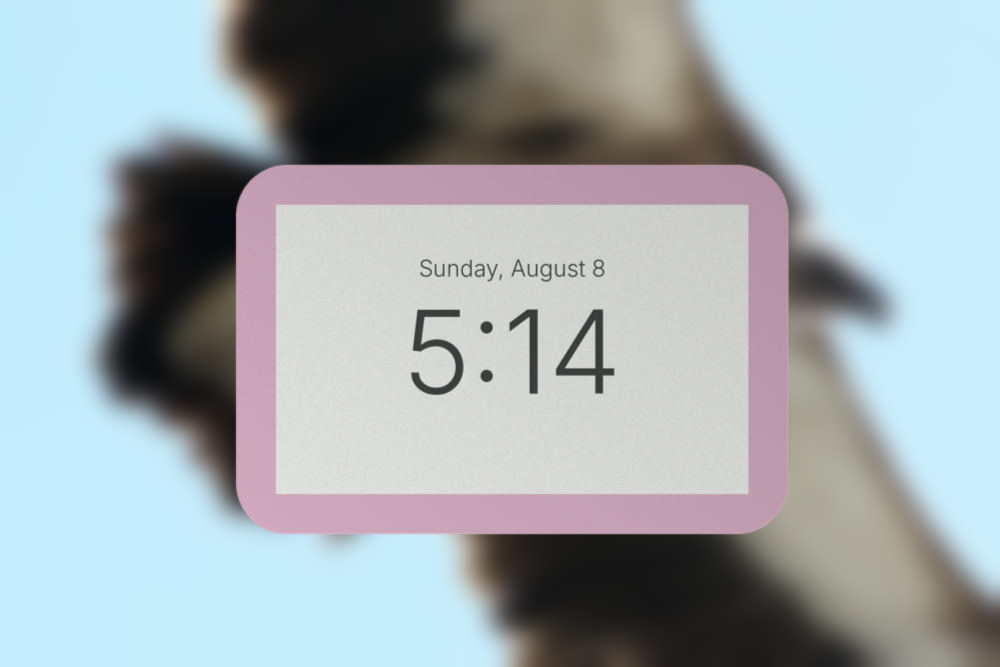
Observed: **5:14**
